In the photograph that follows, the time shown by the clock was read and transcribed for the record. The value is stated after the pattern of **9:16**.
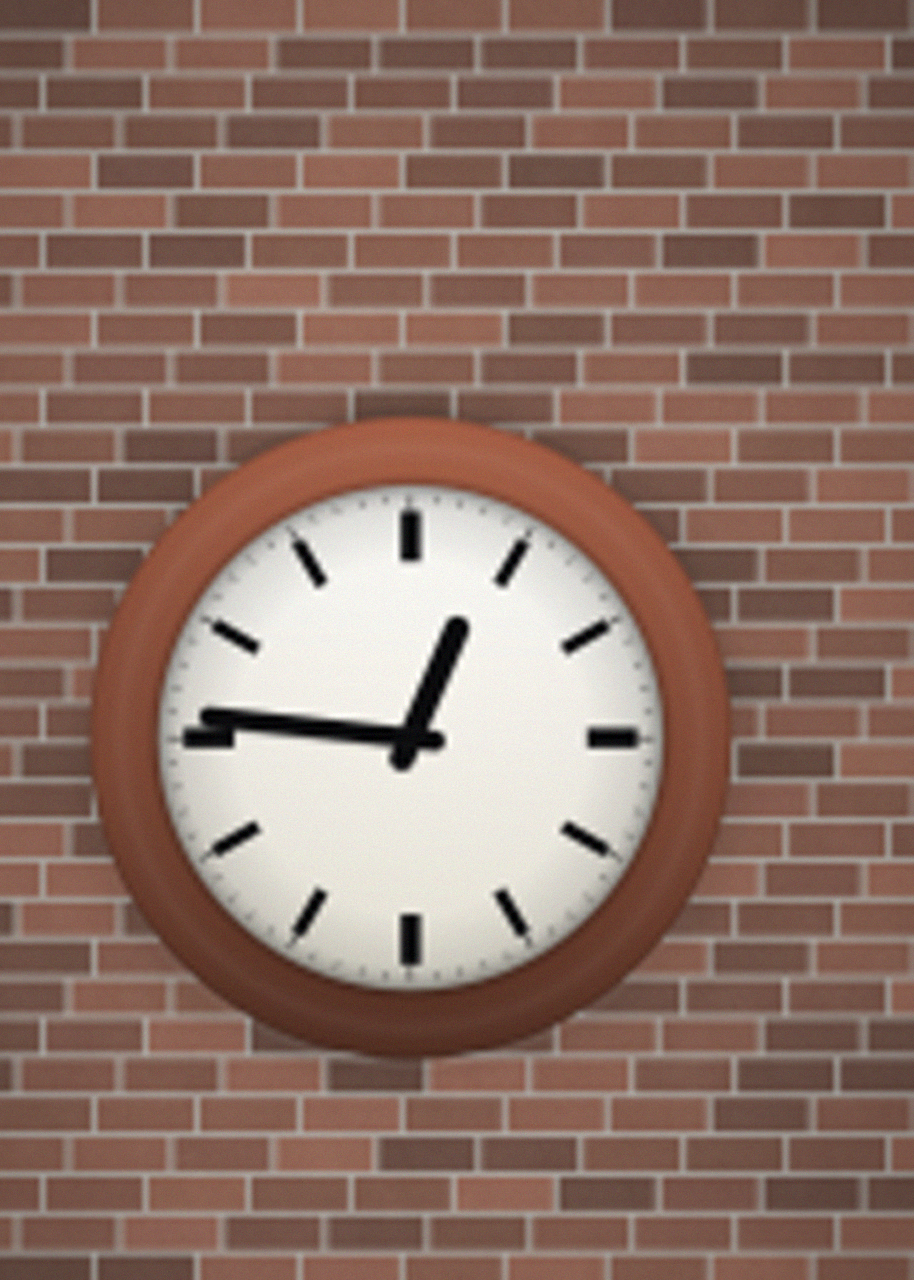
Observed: **12:46**
